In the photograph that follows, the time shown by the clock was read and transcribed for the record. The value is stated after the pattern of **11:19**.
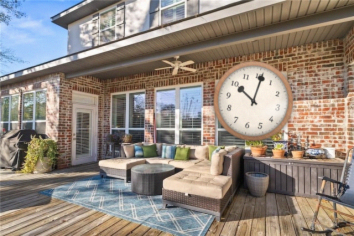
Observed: **10:01**
